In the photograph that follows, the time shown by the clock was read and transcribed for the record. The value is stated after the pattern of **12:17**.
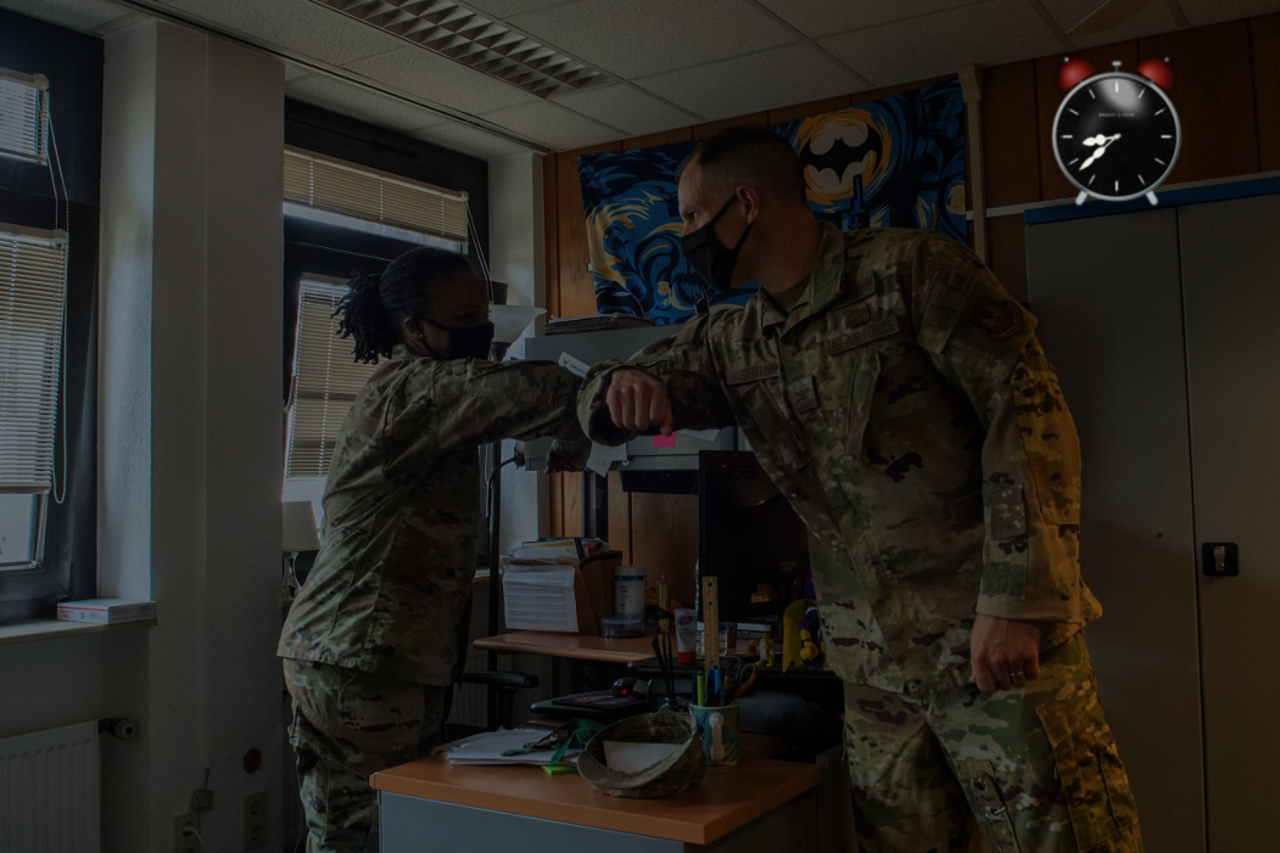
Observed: **8:38**
